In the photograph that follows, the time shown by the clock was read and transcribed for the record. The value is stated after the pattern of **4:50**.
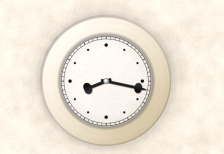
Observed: **8:17**
